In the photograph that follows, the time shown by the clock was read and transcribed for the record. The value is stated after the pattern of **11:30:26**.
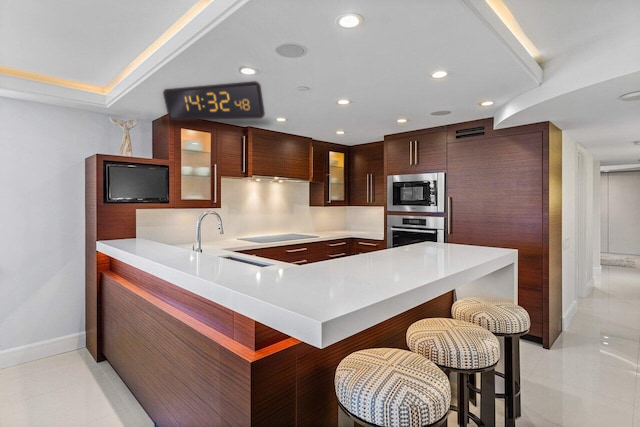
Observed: **14:32:48**
